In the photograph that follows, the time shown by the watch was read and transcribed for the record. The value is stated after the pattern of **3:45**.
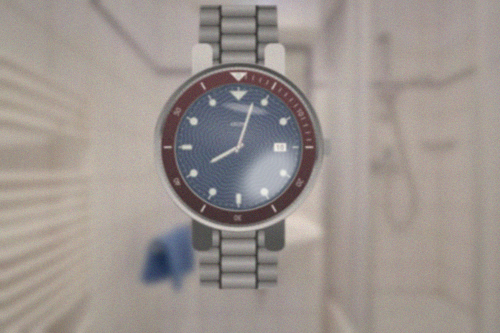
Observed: **8:03**
